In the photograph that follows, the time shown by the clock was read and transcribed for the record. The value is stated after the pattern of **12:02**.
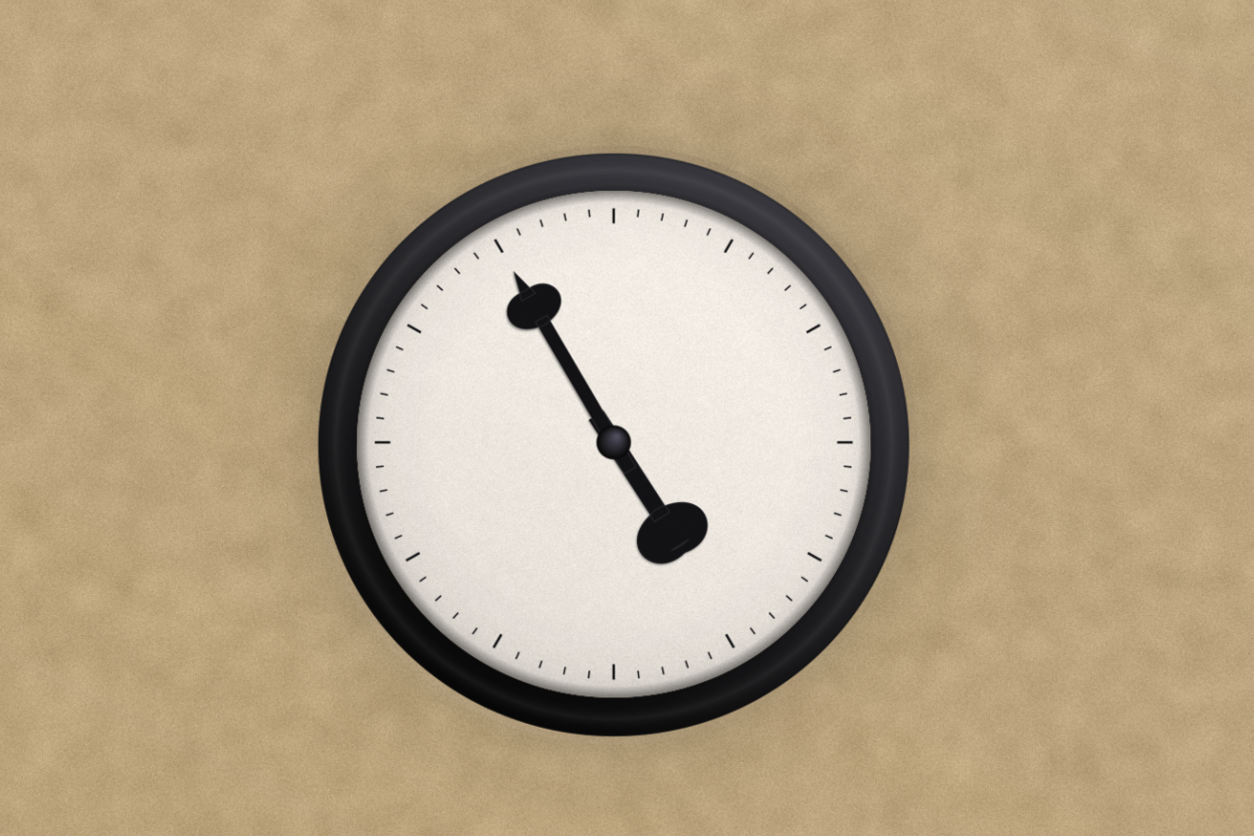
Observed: **4:55**
